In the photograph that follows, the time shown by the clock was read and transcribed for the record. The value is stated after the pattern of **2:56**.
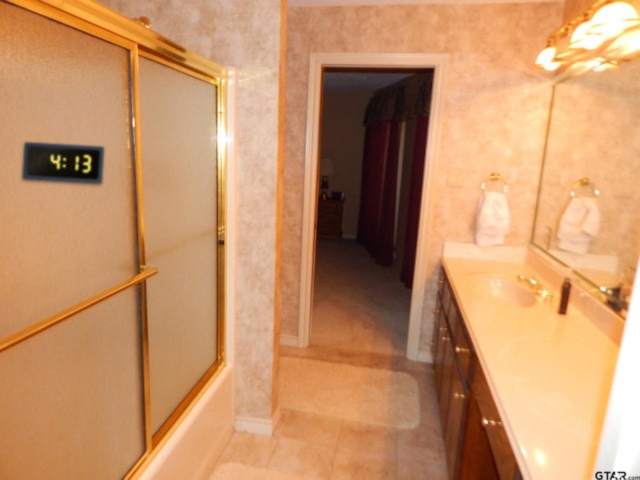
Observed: **4:13**
